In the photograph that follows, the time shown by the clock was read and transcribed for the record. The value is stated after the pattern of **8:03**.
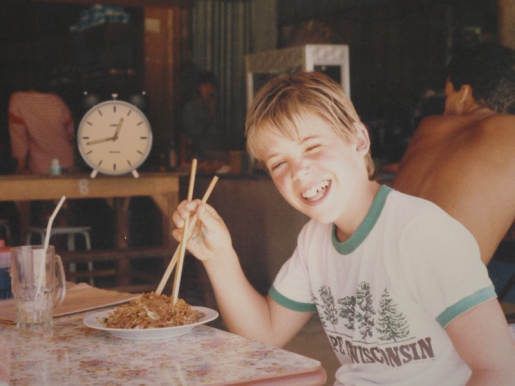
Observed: **12:43**
